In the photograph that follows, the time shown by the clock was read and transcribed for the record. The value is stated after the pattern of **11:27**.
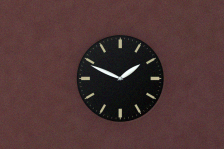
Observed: **1:49**
